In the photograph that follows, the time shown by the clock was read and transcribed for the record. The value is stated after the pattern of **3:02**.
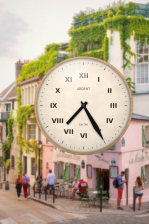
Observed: **7:25**
